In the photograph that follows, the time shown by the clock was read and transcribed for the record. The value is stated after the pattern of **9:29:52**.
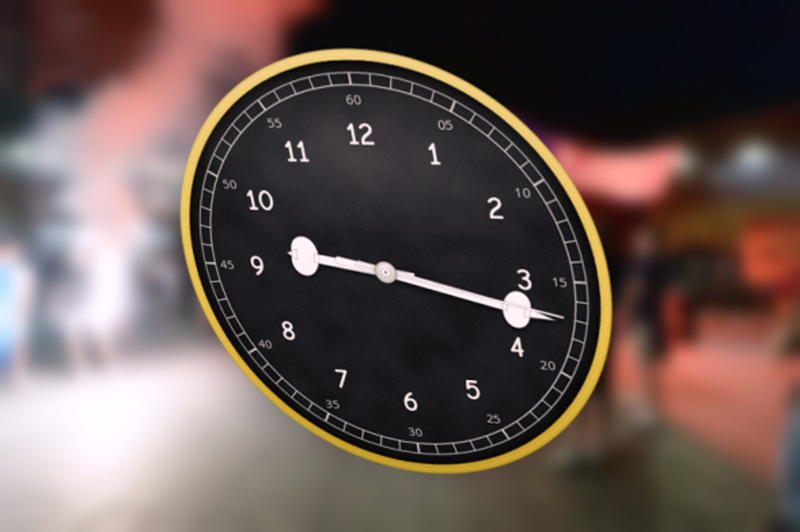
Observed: **9:17:17**
